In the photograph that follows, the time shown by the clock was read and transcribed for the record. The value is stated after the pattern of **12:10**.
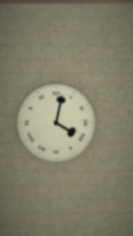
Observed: **4:02**
